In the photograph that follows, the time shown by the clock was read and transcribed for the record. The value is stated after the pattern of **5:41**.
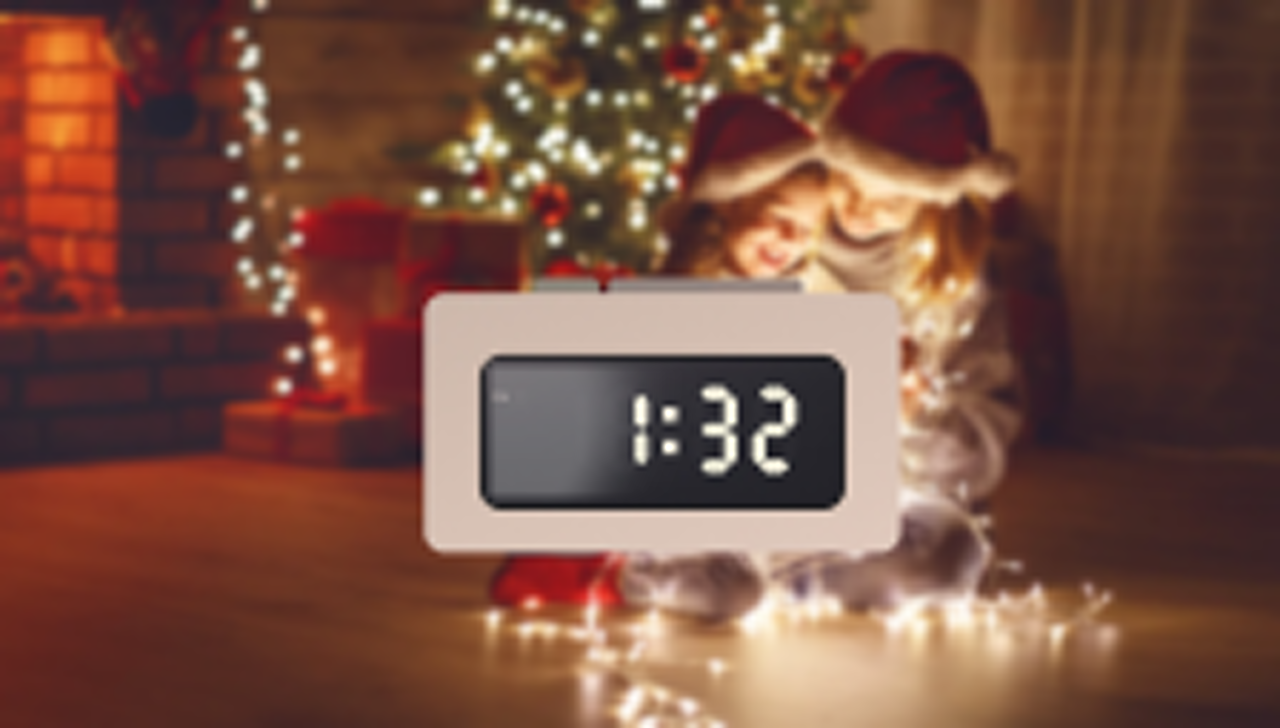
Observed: **1:32**
